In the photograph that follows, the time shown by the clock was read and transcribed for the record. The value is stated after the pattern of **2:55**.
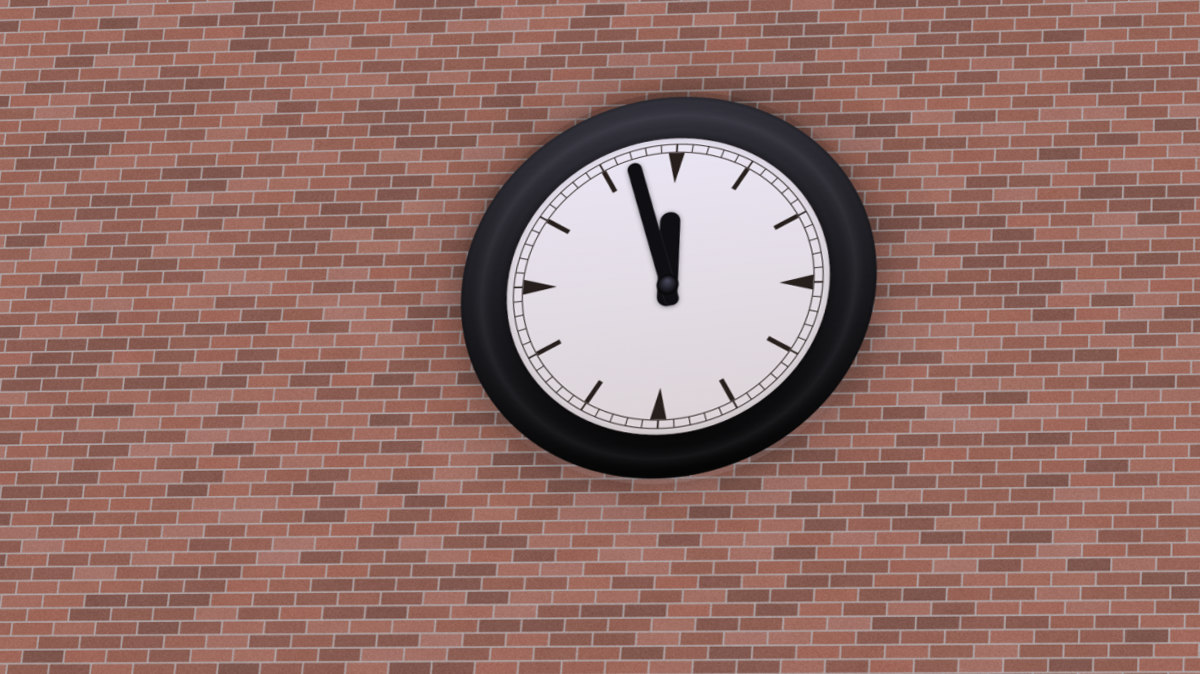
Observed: **11:57**
